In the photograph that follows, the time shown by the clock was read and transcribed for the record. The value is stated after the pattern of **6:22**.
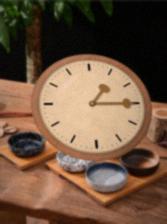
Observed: **1:15**
